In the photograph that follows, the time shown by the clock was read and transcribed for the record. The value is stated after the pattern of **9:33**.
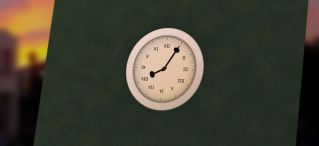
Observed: **8:05**
